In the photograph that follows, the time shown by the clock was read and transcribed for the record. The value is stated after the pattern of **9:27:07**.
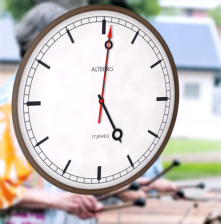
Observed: **5:01:01**
